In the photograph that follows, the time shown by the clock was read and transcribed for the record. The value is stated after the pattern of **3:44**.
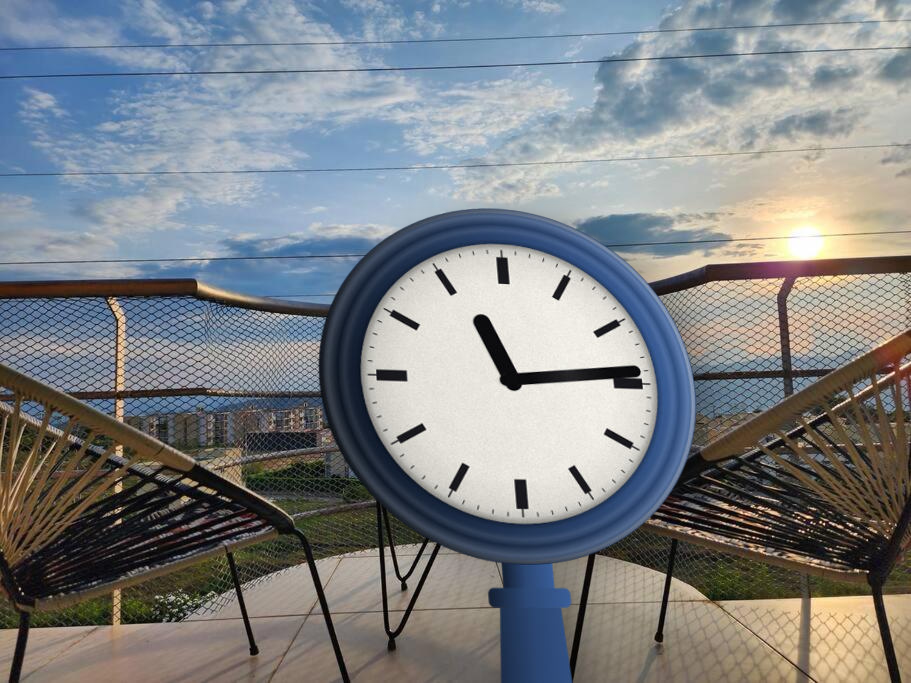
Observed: **11:14**
